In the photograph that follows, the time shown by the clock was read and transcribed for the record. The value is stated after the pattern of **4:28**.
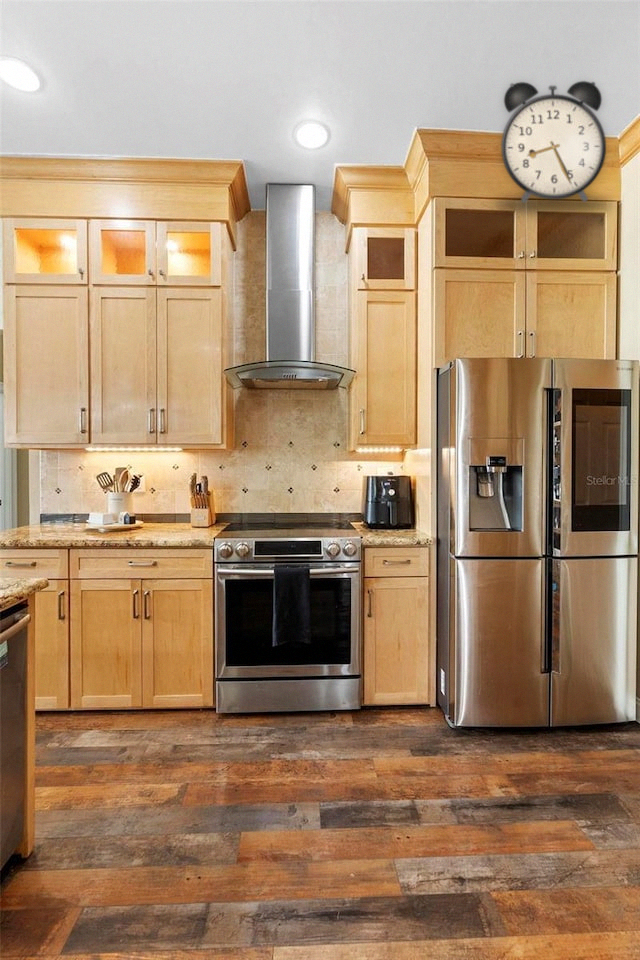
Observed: **8:26**
